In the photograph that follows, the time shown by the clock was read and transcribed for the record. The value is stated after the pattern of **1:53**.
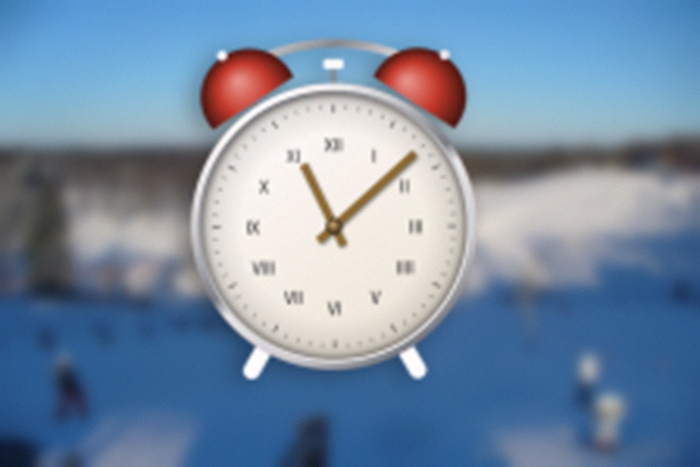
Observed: **11:08**
